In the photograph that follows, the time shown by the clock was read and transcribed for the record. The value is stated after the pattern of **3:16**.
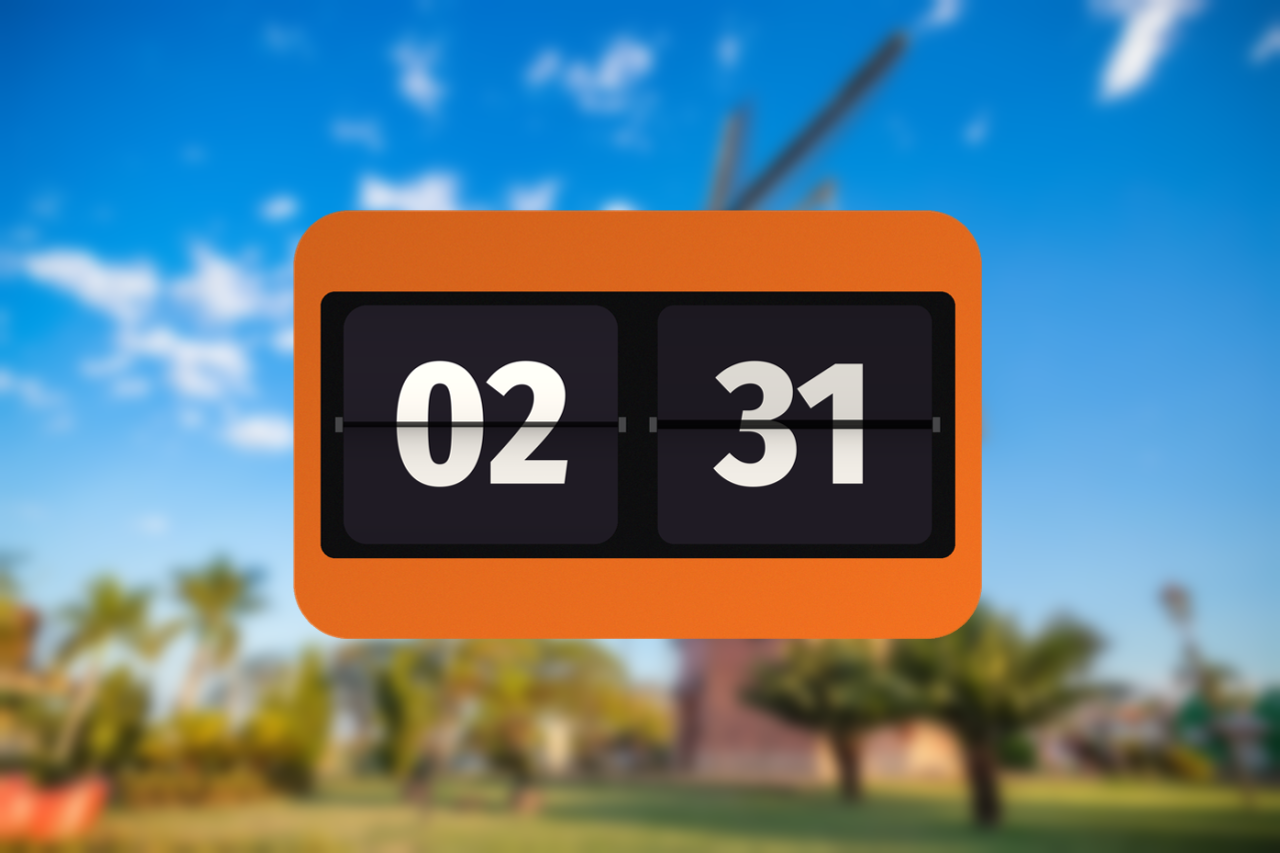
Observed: **2:31**
